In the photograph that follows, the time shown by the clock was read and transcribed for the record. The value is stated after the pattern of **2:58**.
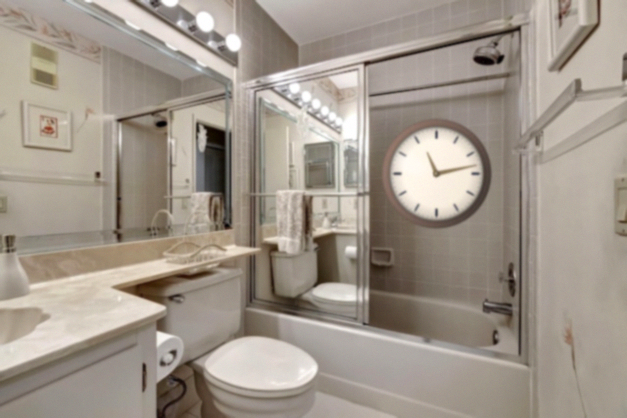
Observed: **11:13**
